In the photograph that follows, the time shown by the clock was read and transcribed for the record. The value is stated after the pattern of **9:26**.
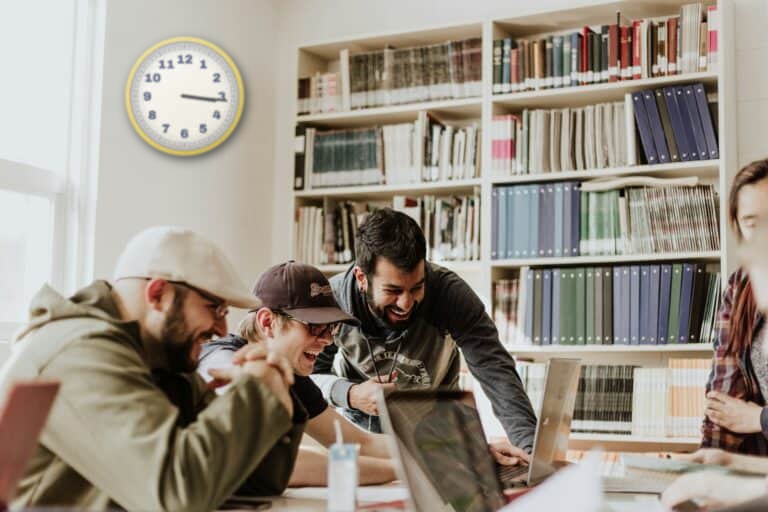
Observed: **3:16**
